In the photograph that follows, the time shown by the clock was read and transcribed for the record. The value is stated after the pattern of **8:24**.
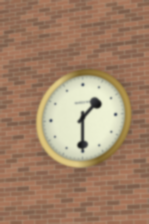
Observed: **1:30**
